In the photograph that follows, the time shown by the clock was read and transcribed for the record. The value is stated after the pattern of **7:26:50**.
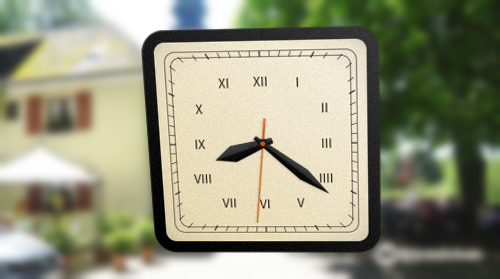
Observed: **8:21:31**
